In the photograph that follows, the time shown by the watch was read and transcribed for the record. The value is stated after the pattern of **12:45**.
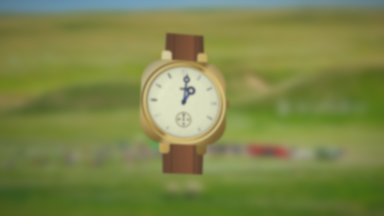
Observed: **1:01**
